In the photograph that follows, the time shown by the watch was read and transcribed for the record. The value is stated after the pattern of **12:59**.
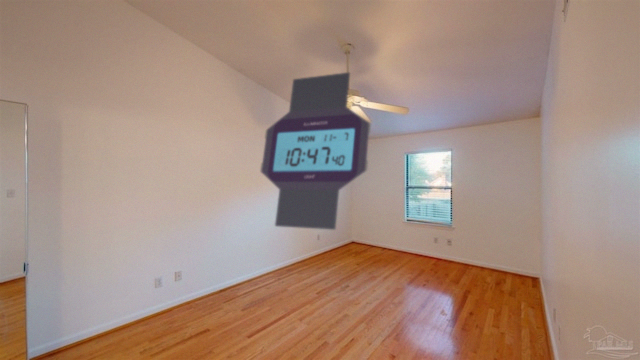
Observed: **10:47**
